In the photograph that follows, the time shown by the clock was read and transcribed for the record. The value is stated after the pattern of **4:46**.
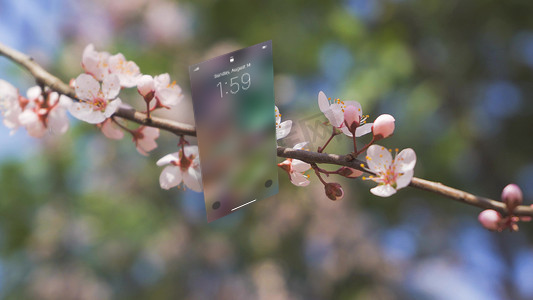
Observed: **1:59**
